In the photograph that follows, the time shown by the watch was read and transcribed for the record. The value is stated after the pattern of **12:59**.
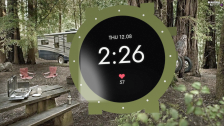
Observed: **2:26**
